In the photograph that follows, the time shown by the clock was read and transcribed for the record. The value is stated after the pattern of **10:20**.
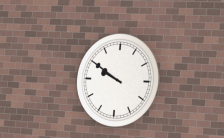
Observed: **9:50**
